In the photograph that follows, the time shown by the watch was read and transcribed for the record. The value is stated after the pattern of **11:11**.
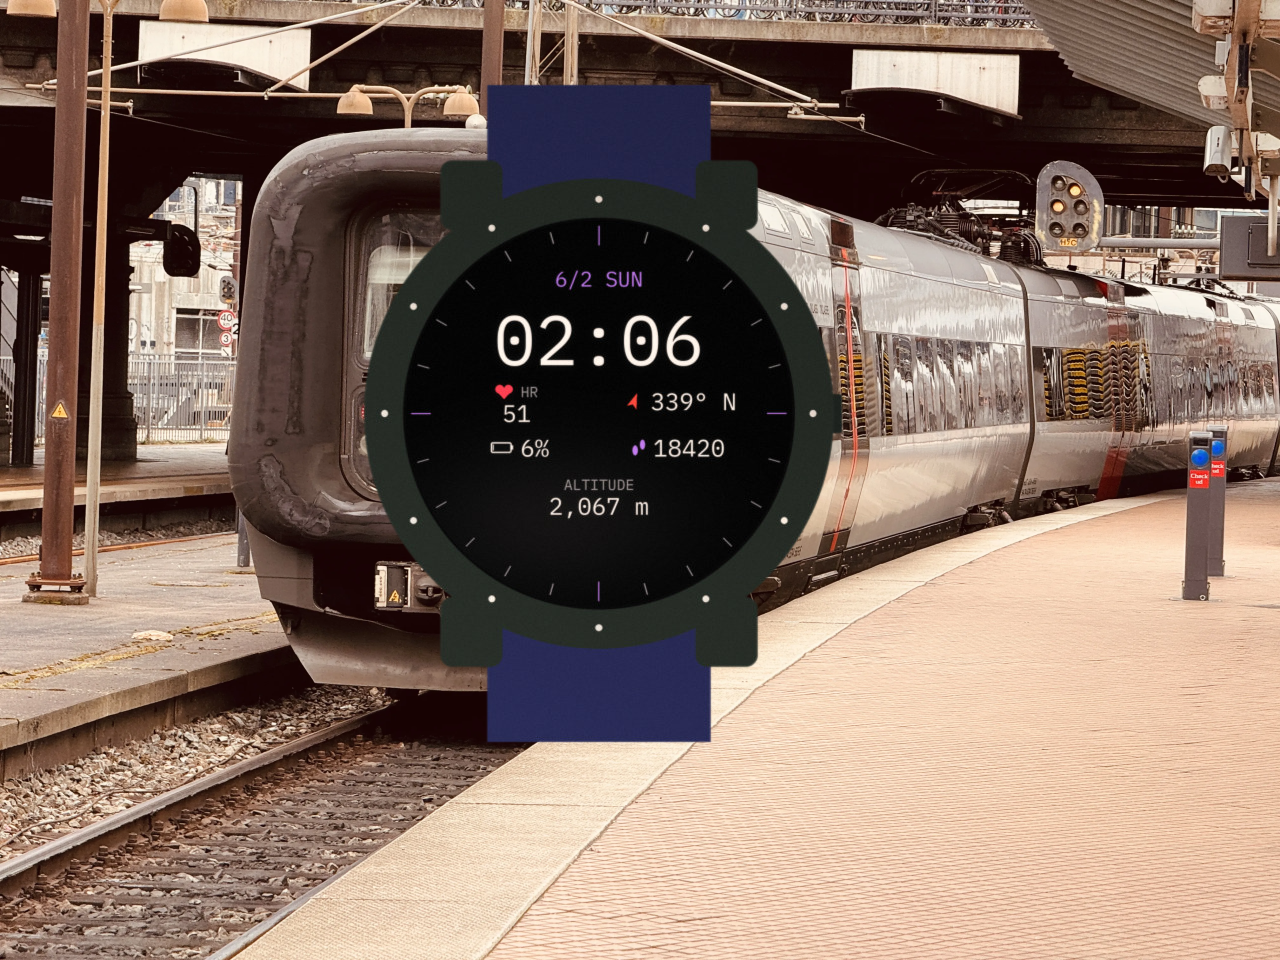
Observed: **2:06**
